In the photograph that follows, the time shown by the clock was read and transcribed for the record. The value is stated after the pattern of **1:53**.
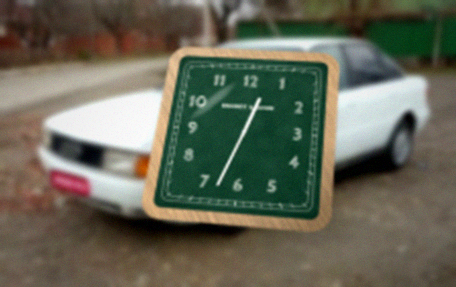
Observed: **12:33**
